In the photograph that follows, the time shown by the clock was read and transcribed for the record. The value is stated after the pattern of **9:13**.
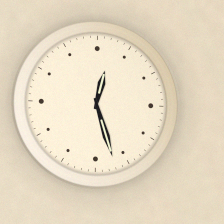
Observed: **12:27**
